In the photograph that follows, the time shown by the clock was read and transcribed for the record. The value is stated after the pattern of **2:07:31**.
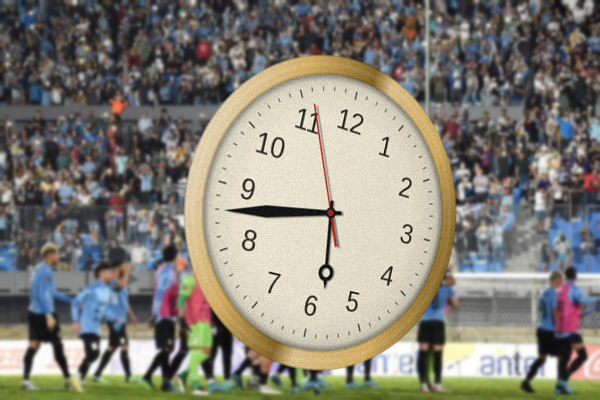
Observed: **5:42:56**
